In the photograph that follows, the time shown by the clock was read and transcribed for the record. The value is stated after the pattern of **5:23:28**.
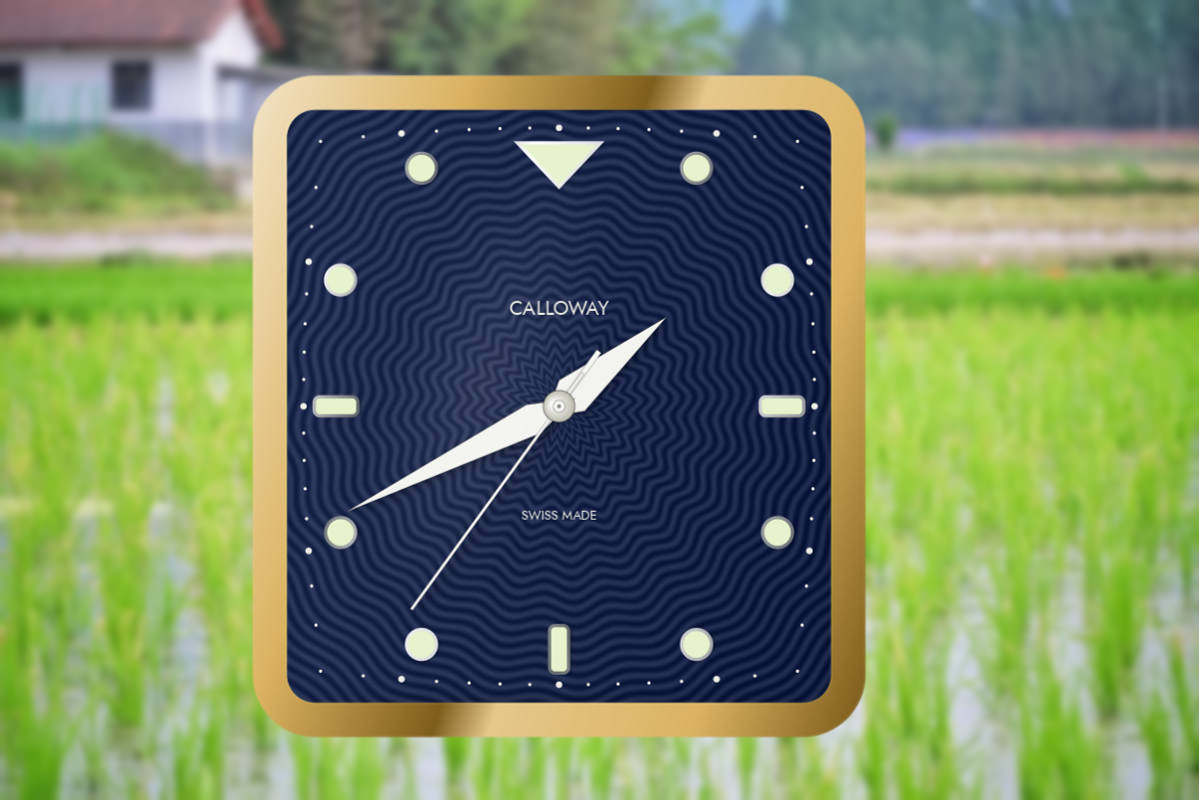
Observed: **1:40:36**
